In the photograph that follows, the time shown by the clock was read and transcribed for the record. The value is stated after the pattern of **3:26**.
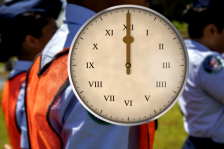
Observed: **12:00**
